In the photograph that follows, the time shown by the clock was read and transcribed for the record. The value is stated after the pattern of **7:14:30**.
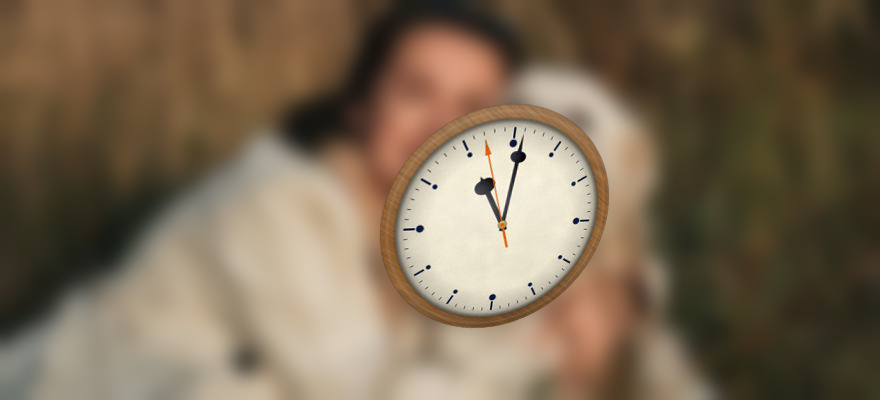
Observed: **11:00:57**
